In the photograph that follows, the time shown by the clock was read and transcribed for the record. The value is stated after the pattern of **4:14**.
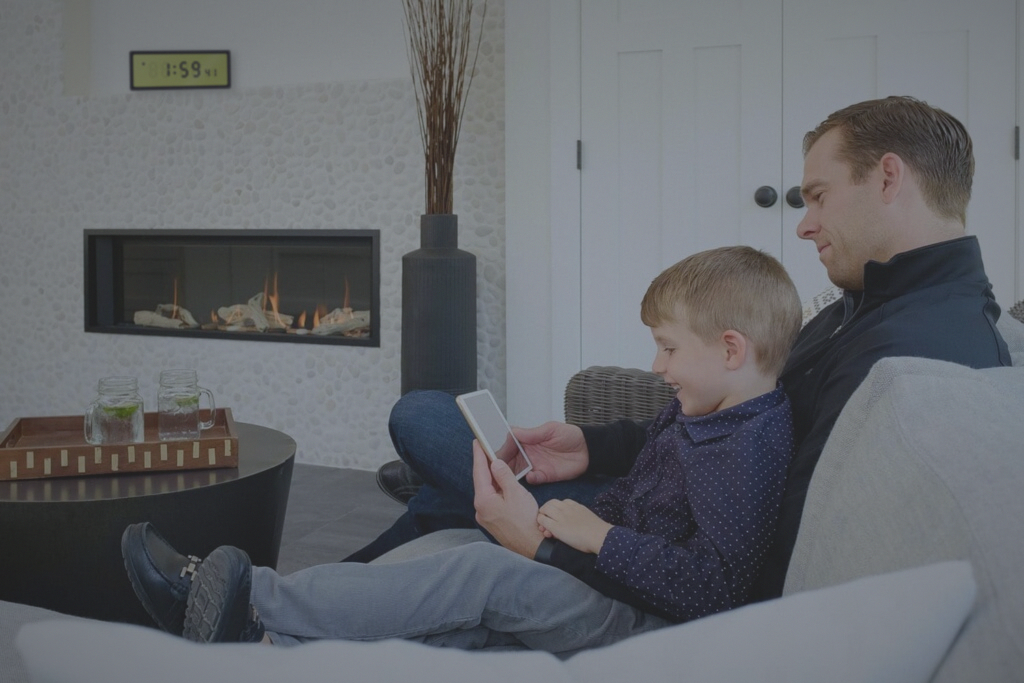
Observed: **1:59**
